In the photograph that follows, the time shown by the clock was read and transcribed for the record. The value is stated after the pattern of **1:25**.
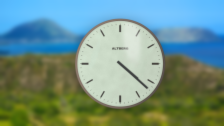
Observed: **4:22**
